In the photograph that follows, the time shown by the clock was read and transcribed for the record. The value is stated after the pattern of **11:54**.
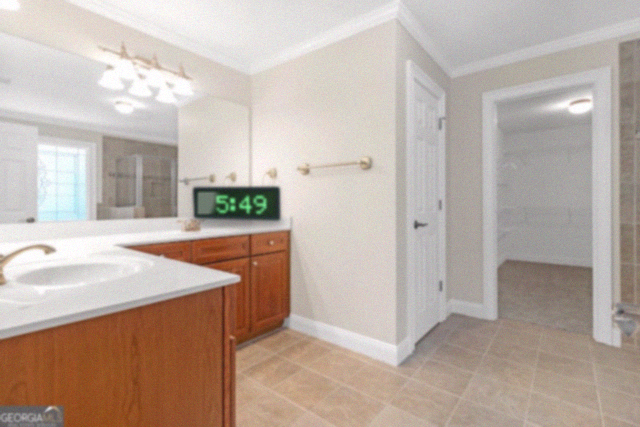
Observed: **5:49**
